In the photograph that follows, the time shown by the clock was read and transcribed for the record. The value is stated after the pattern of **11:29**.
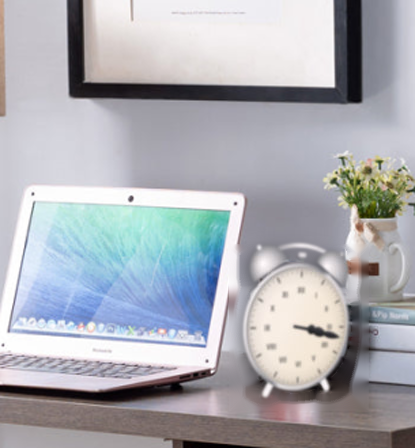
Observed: **3:17**
